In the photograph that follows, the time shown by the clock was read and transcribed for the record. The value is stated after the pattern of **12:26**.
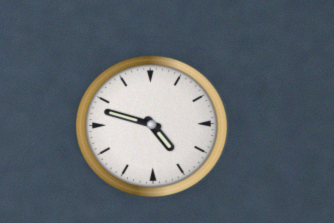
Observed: **4:48**
